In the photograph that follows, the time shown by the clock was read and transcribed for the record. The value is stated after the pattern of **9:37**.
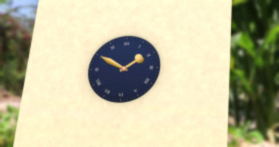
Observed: **1:50**
